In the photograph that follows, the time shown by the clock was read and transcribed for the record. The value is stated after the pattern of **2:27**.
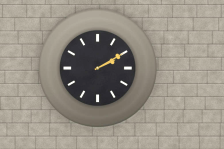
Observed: **2:10**
